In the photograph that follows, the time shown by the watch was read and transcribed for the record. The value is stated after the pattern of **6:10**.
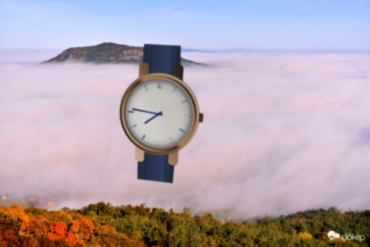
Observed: **7:46**
